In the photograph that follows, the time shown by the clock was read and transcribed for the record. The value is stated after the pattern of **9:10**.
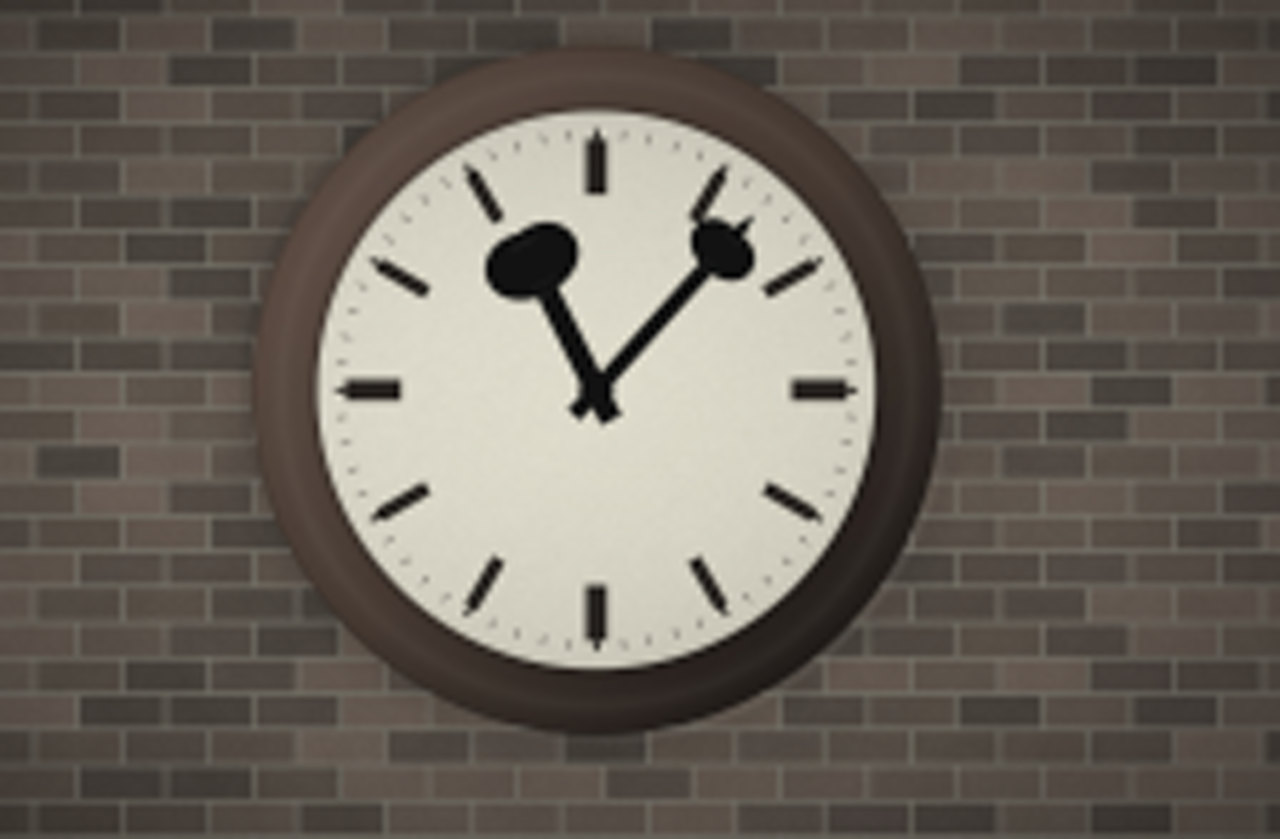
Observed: **11:07**
